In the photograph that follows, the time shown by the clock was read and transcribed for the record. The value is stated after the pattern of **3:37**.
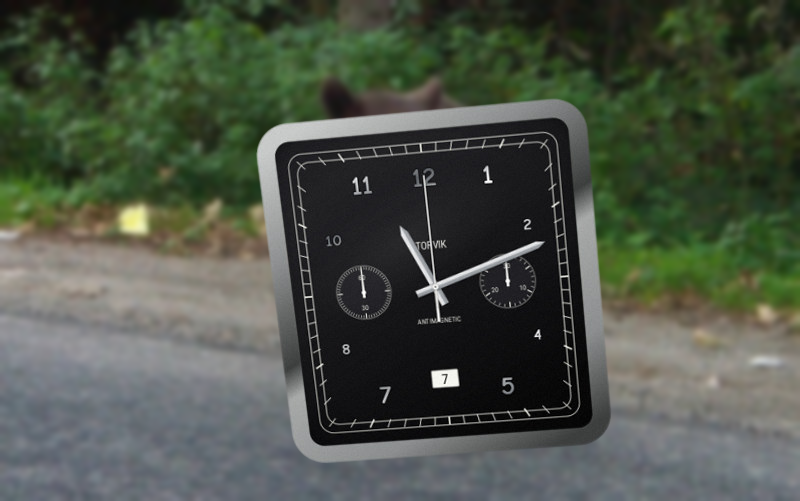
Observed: **11:12**
